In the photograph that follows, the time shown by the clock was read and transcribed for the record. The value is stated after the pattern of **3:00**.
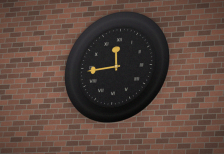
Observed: **11:44**
